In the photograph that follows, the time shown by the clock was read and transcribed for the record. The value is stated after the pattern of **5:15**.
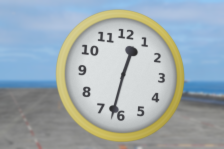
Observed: **12:32**
